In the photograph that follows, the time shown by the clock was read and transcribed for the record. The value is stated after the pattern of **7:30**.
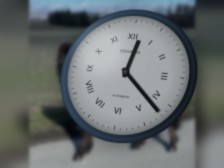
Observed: **12:22**
